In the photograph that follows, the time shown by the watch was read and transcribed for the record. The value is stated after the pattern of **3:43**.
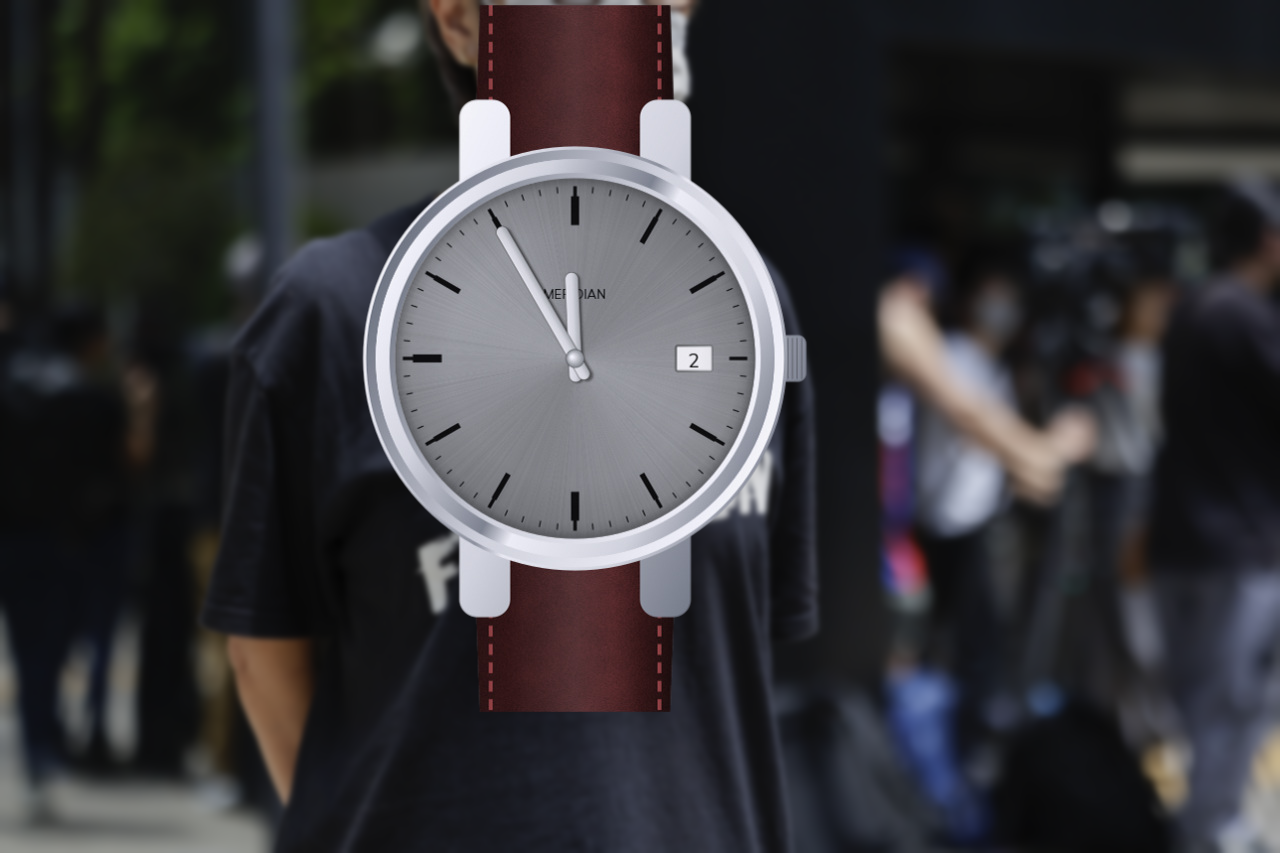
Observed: **11:55**
